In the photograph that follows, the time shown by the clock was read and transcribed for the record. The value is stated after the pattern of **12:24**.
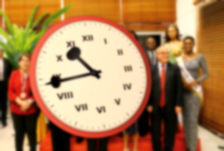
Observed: **10:44**
